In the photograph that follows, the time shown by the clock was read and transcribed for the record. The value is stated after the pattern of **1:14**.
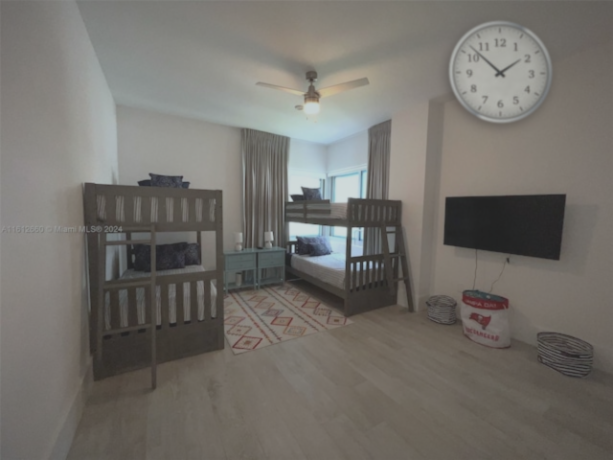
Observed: **1:52**
